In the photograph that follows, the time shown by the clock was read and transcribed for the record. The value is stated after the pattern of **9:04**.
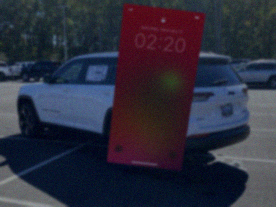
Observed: **2:20**
